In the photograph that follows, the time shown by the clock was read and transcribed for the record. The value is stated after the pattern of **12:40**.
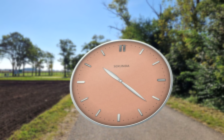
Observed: **10:22**
